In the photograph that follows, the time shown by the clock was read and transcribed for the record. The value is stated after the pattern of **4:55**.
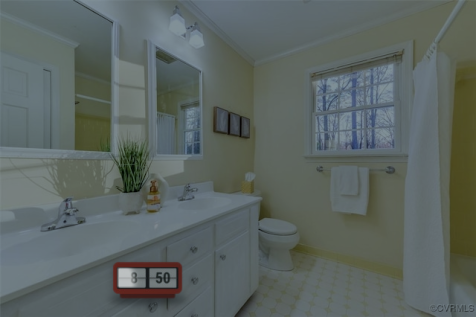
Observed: **8:50**
